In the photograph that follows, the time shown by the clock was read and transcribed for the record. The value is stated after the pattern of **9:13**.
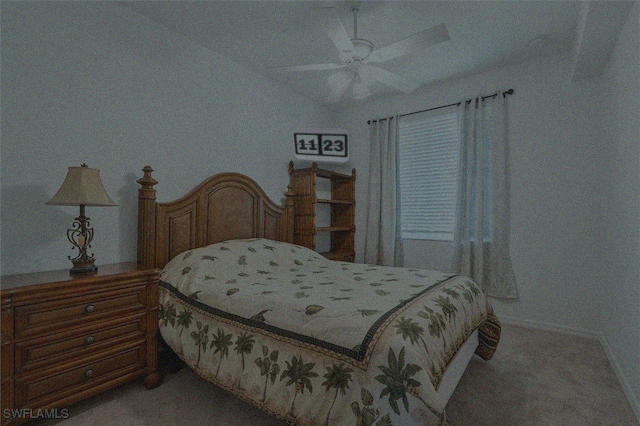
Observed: **11:23**
